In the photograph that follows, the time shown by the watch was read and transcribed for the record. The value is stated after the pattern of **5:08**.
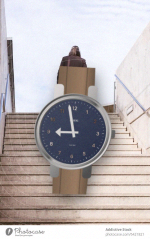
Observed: **8:58**
